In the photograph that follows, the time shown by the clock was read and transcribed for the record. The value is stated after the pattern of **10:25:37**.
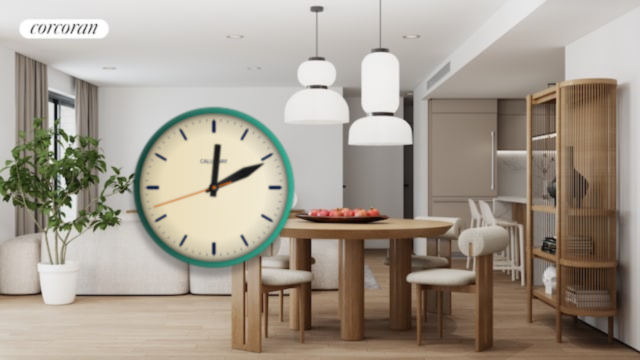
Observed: **12:10:42**
